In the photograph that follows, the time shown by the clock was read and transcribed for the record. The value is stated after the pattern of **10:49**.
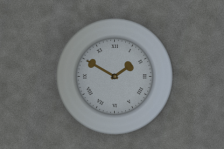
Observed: **1:50**
